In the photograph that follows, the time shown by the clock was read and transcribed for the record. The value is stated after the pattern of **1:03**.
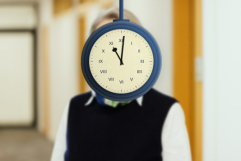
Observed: **11:01**
